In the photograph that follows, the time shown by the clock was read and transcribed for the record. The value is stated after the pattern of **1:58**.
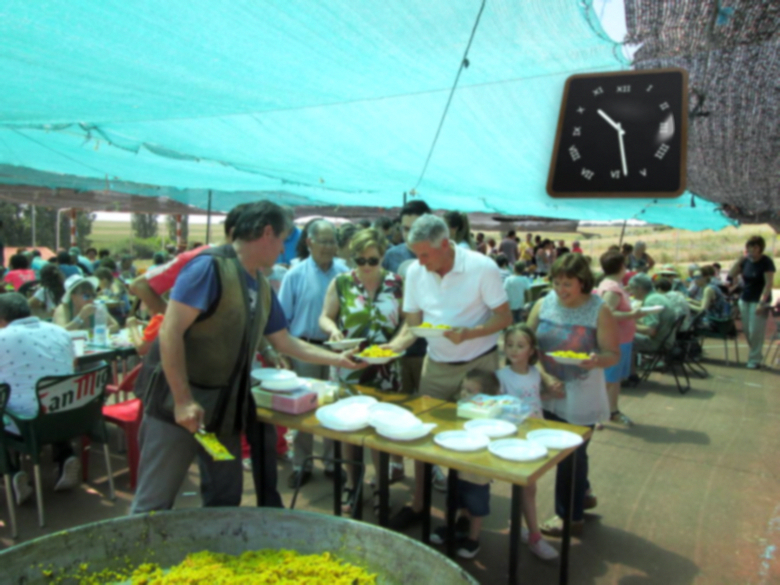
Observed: **10:28**
